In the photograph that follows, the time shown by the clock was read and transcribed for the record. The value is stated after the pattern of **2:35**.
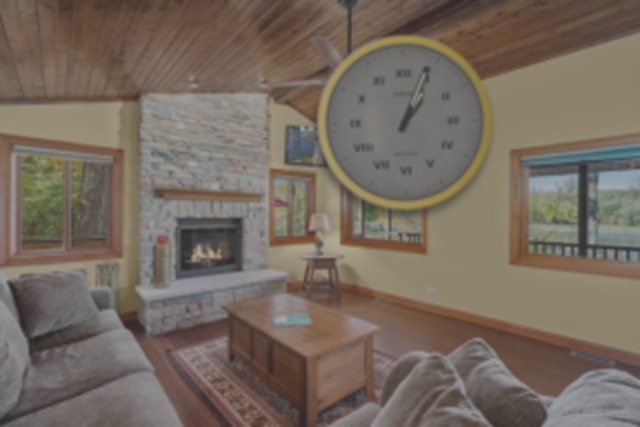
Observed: **1:04**
